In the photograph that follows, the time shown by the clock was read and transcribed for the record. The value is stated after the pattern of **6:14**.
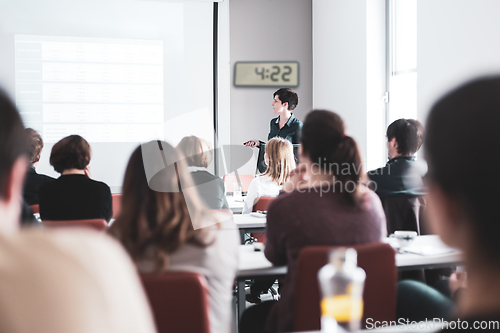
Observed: **4:22**
